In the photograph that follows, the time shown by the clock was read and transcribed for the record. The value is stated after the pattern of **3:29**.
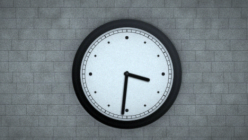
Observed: **3:31**
